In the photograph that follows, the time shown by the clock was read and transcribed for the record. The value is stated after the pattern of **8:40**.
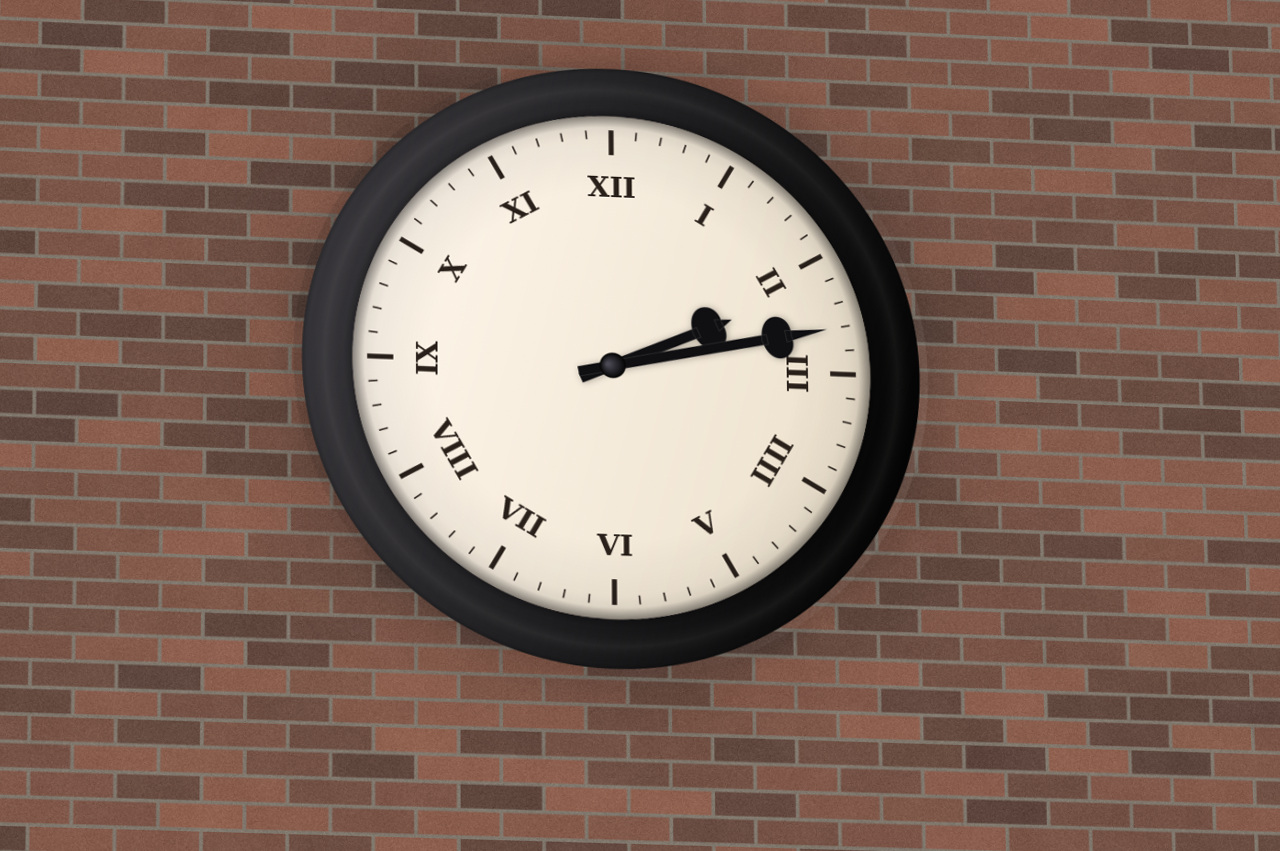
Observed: **2:13**
